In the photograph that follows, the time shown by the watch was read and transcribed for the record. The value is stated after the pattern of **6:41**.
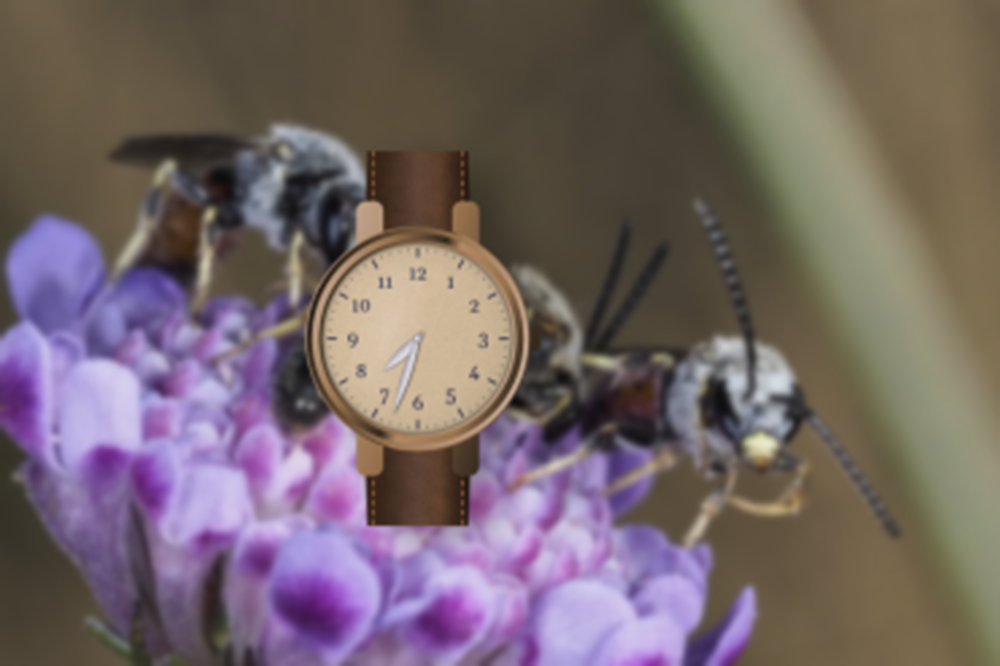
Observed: **7:33**
